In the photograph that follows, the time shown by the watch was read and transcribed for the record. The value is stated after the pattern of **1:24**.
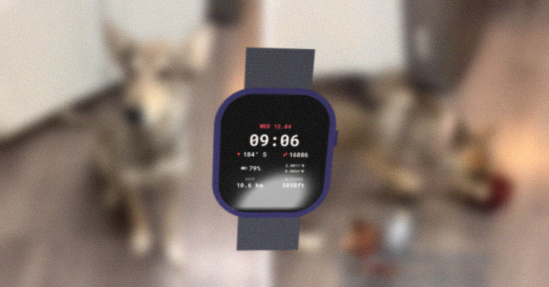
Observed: **9:06**
